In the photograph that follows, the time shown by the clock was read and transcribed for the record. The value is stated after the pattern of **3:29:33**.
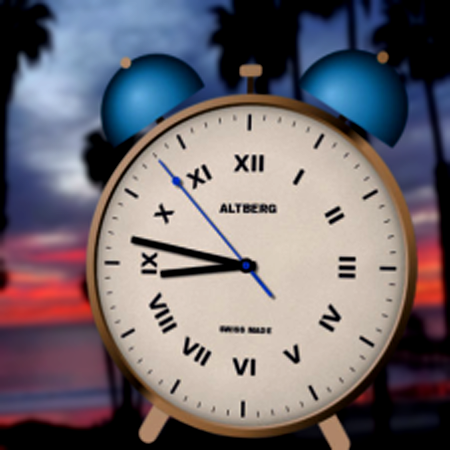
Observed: **8:46:53**
